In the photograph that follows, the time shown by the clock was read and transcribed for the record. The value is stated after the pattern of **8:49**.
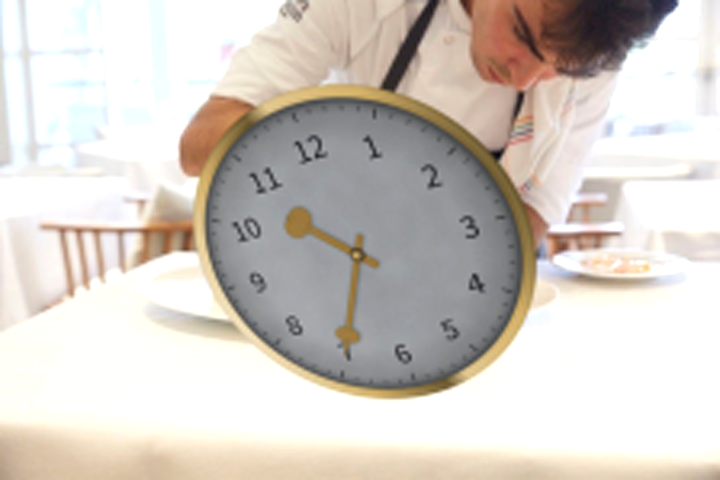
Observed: **10:35**
